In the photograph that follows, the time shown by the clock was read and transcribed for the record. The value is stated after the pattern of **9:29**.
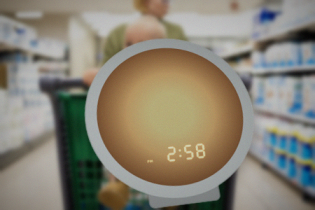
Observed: **2:58**
